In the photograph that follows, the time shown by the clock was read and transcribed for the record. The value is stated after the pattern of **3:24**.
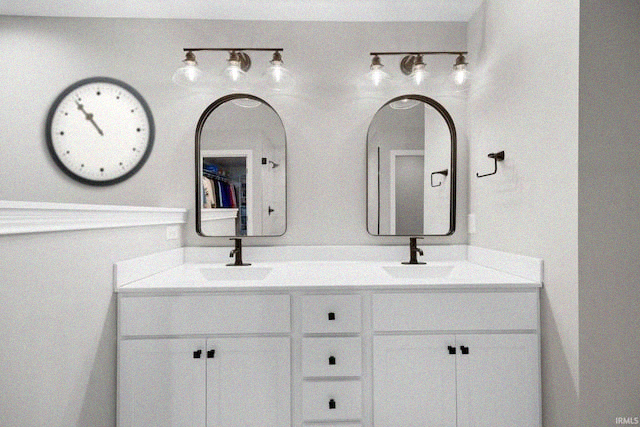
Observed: **10:54**
